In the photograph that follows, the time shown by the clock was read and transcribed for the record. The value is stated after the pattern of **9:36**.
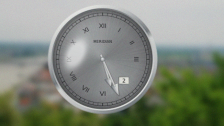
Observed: **5:26**
